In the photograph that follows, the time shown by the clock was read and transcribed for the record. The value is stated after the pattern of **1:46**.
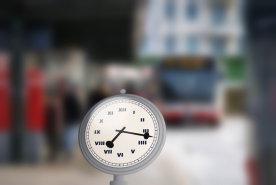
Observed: **7:17**
